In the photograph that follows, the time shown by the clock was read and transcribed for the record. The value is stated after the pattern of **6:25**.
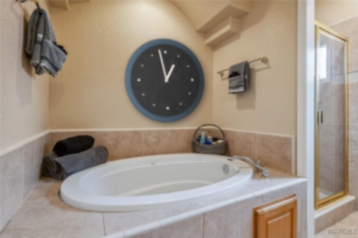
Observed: **12:58**
